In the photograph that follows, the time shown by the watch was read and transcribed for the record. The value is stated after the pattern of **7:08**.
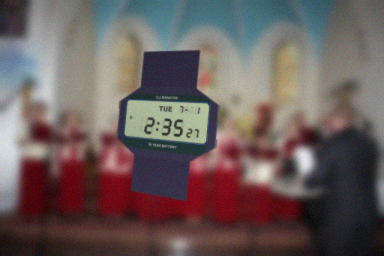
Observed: **2:35**
